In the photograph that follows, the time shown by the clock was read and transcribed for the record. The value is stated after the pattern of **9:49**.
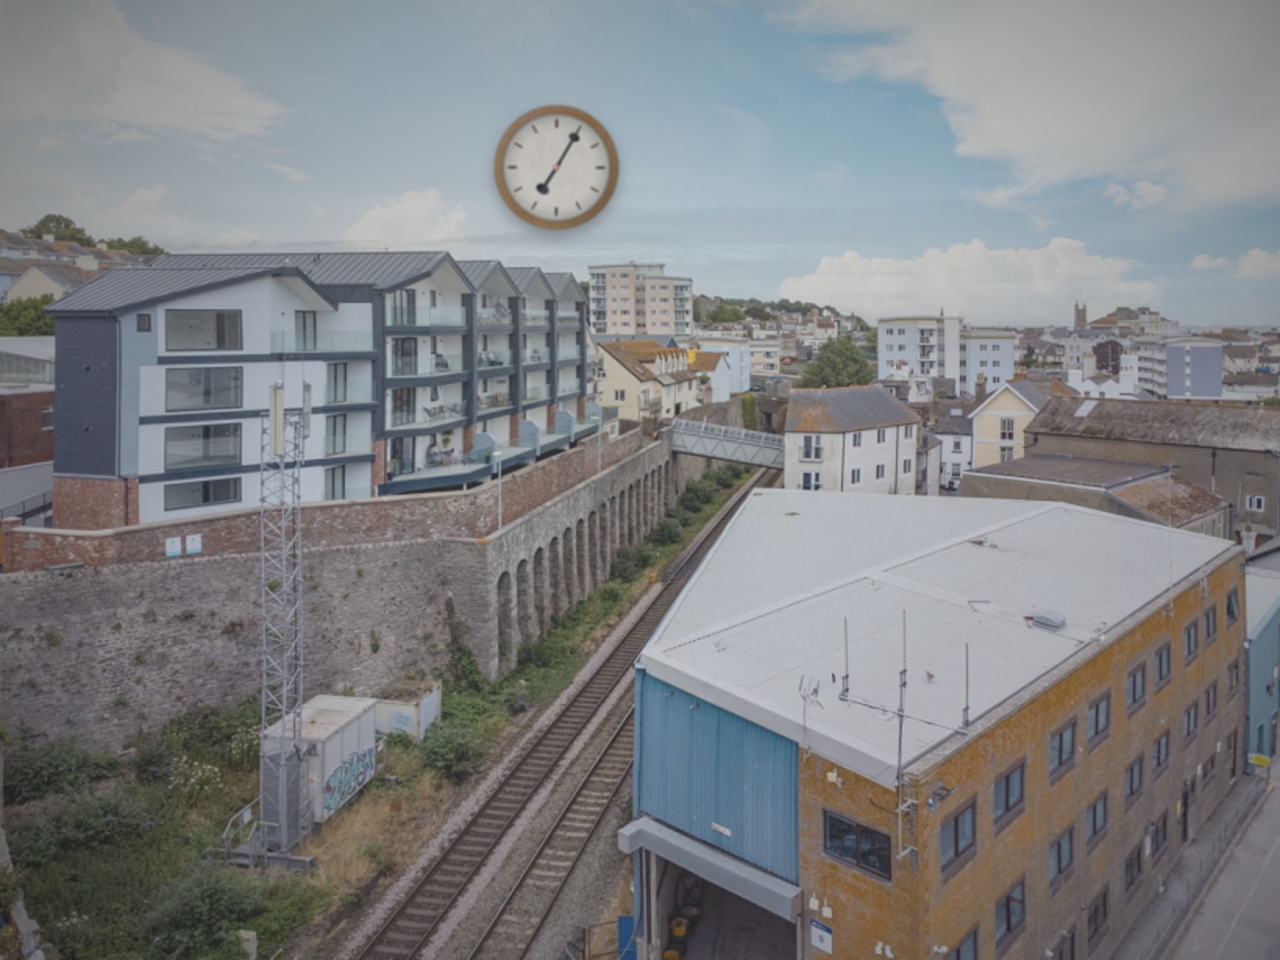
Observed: **7:05**
